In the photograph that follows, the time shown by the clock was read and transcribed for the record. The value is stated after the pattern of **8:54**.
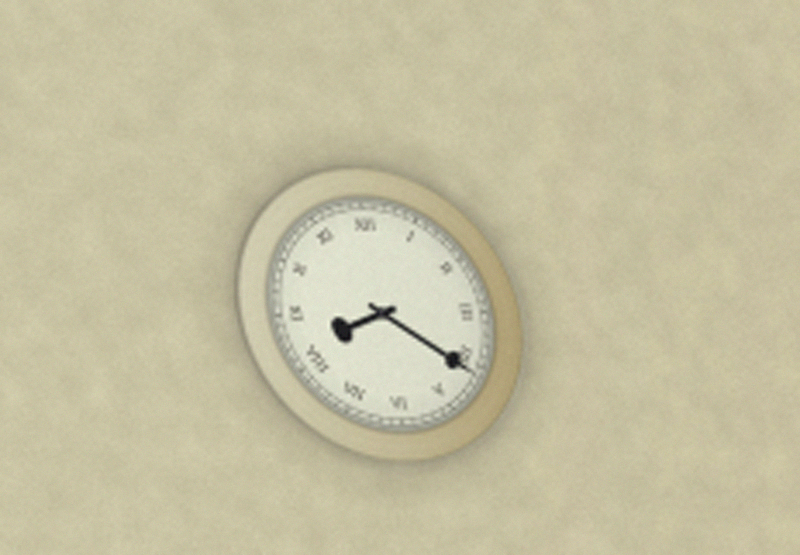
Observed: **8:21**
